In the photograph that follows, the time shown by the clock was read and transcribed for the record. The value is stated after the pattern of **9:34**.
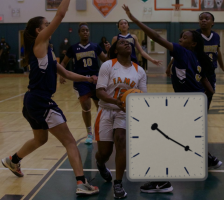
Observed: **10:20**
